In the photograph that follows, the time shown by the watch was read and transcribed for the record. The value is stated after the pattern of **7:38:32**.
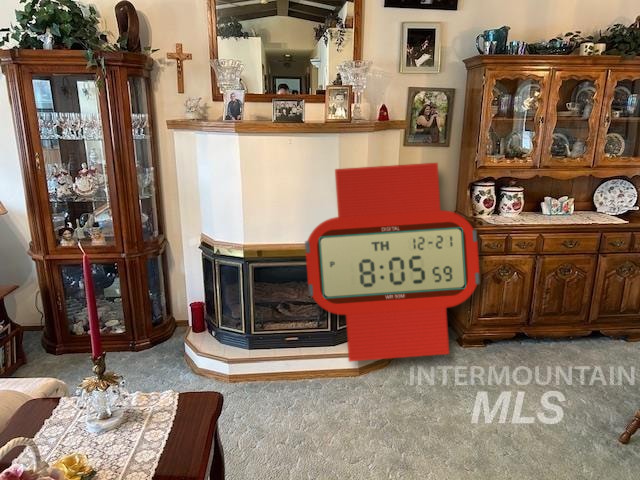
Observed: **8:05:59**
